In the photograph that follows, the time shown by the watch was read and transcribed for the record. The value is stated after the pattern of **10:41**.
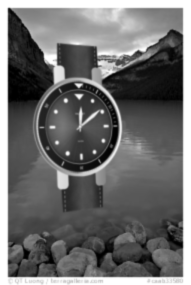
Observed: **12:09**
